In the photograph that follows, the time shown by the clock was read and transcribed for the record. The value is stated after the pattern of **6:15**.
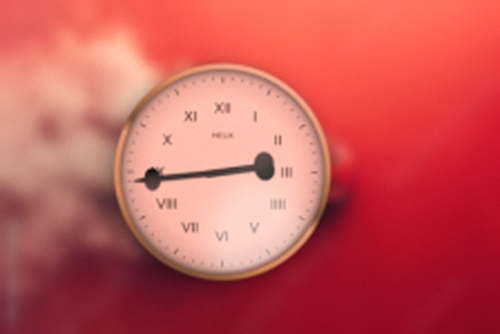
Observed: **2:44**
